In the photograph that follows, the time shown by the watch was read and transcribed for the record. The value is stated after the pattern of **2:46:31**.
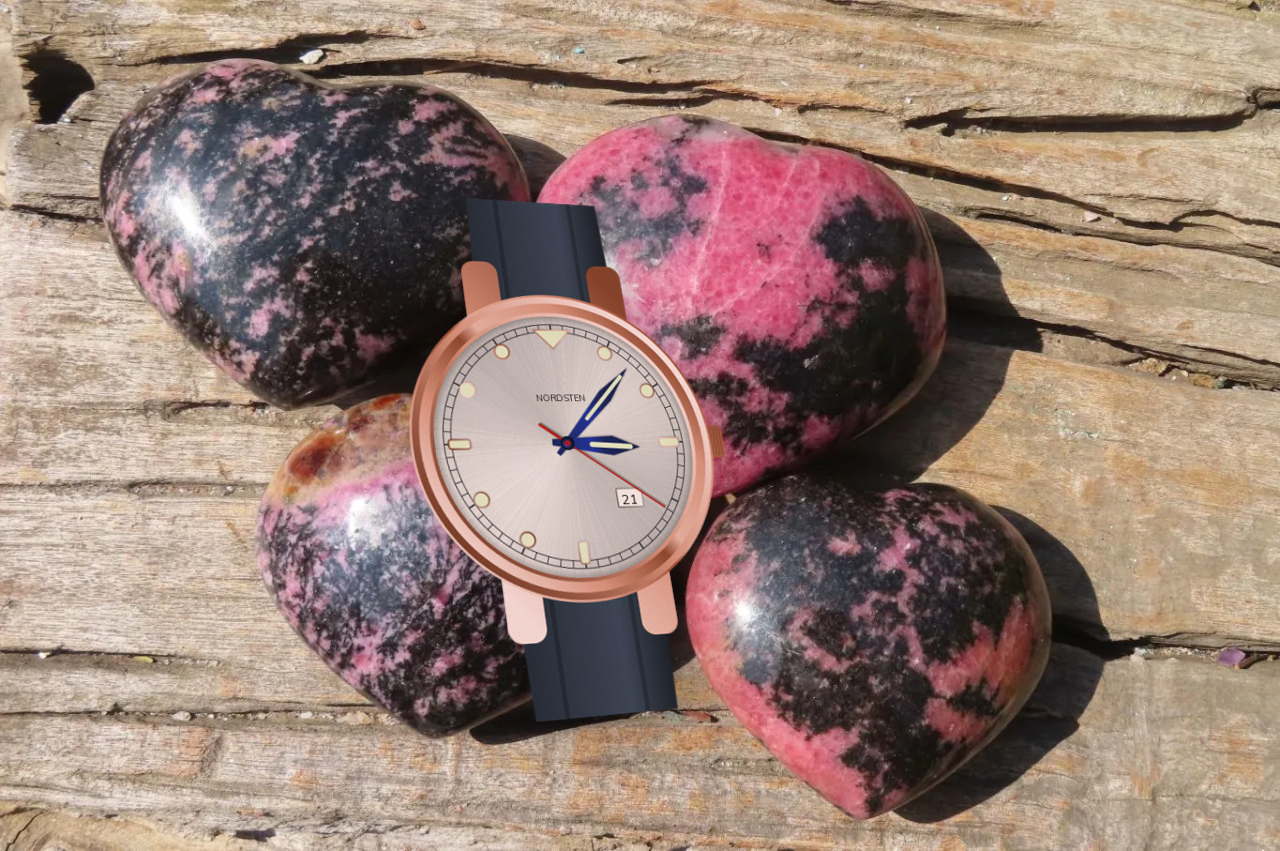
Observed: **3:07:21**
